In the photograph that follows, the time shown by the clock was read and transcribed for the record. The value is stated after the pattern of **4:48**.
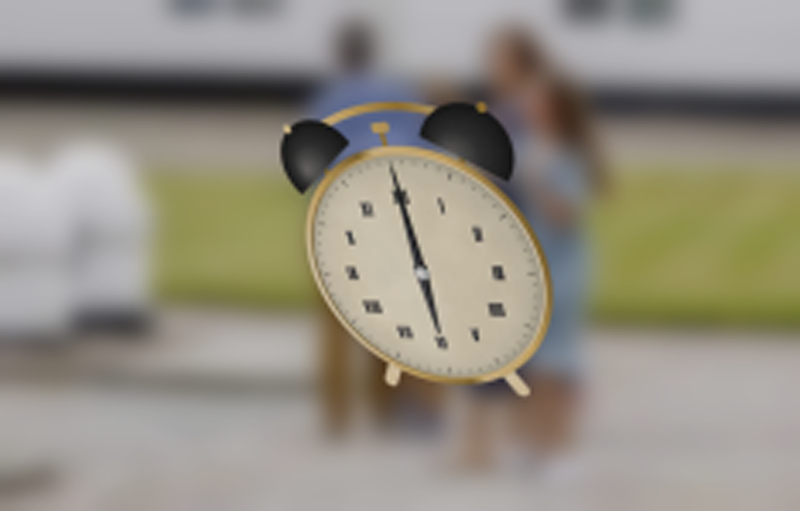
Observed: **6:00**
